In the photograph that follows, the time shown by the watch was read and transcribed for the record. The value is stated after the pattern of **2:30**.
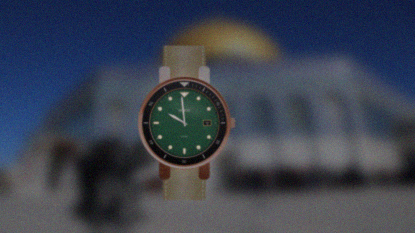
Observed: **9:59**
